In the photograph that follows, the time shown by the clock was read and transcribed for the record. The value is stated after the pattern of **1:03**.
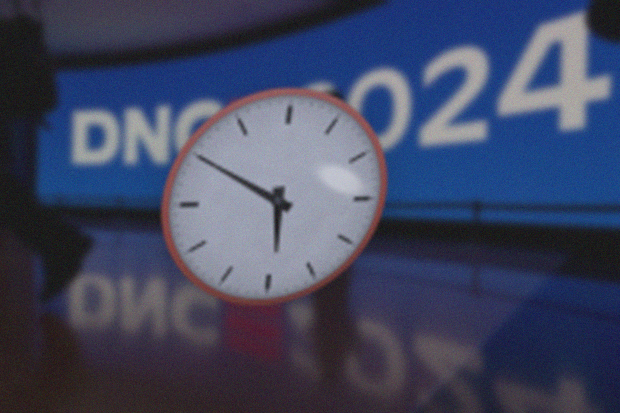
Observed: **5:50**
